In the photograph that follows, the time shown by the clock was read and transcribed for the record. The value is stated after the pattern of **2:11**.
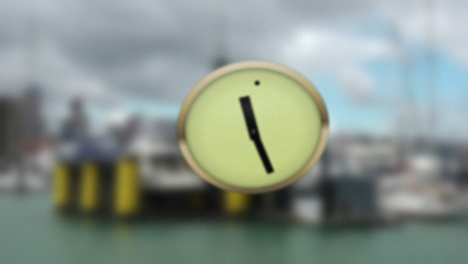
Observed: **11:26**
